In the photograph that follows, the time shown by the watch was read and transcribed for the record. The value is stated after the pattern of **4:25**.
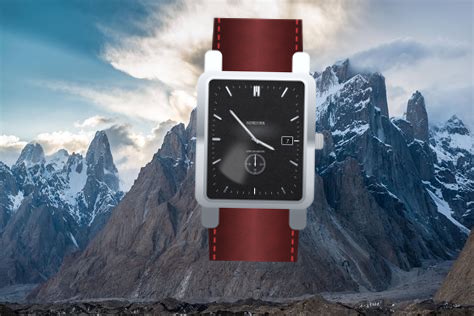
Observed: **3:53**
